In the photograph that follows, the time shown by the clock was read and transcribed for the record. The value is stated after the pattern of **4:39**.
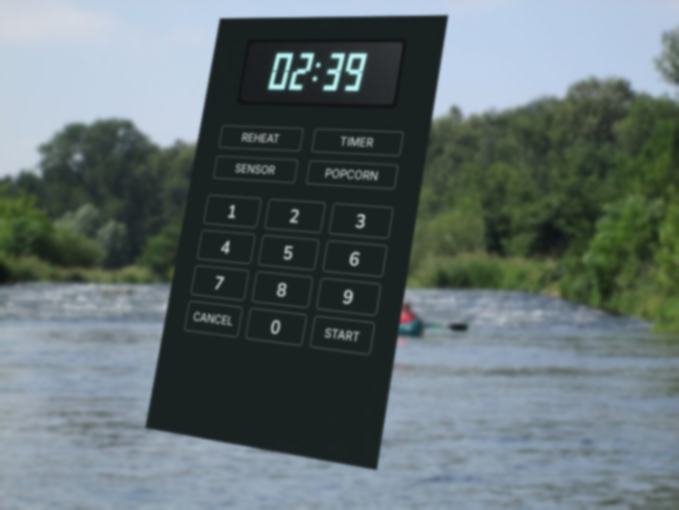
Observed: **2:39**
